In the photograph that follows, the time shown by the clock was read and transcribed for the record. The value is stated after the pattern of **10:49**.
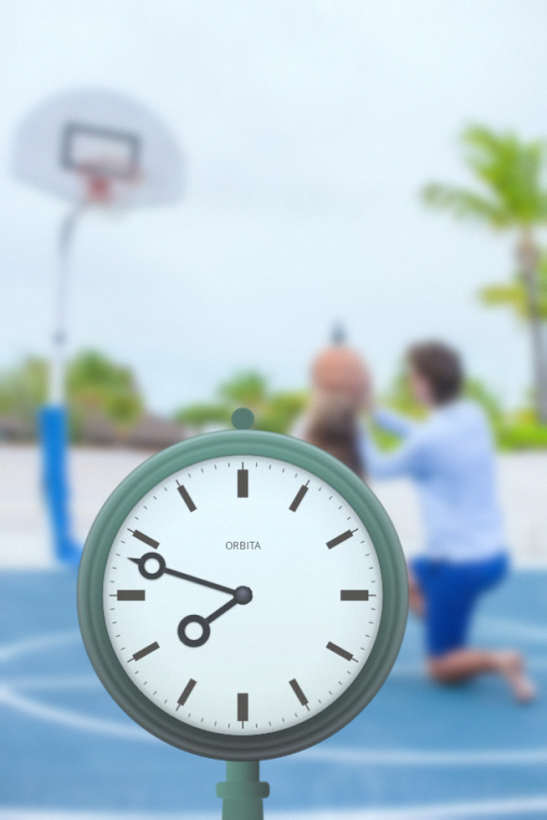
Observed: **7:48**
